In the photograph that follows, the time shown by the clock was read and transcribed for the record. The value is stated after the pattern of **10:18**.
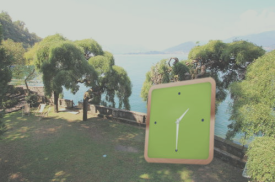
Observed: **1:30**
